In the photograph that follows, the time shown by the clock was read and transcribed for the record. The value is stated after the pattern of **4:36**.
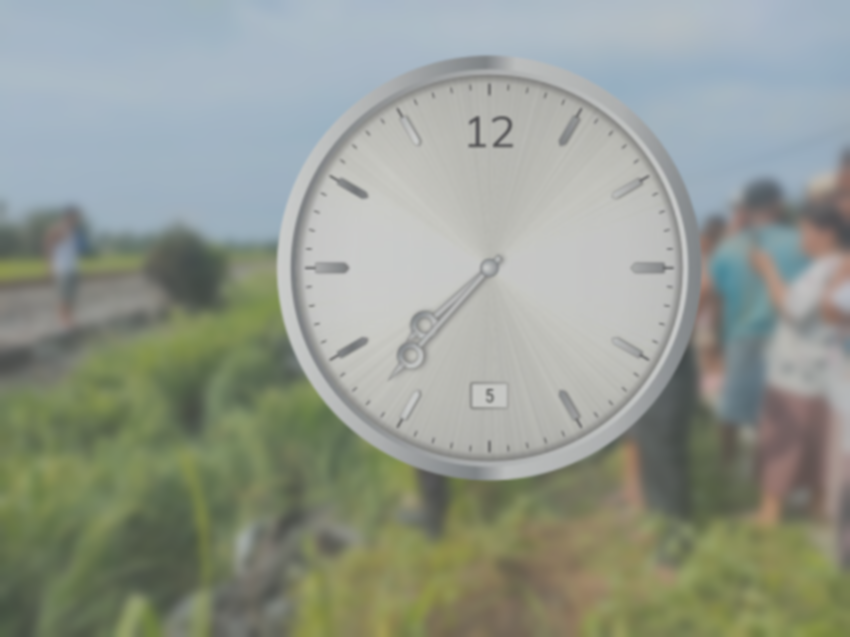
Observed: **7:37**
